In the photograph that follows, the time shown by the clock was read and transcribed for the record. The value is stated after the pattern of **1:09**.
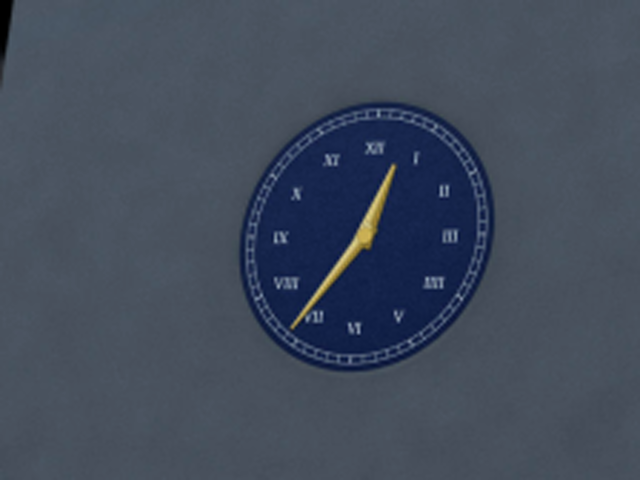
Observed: **12:36**
